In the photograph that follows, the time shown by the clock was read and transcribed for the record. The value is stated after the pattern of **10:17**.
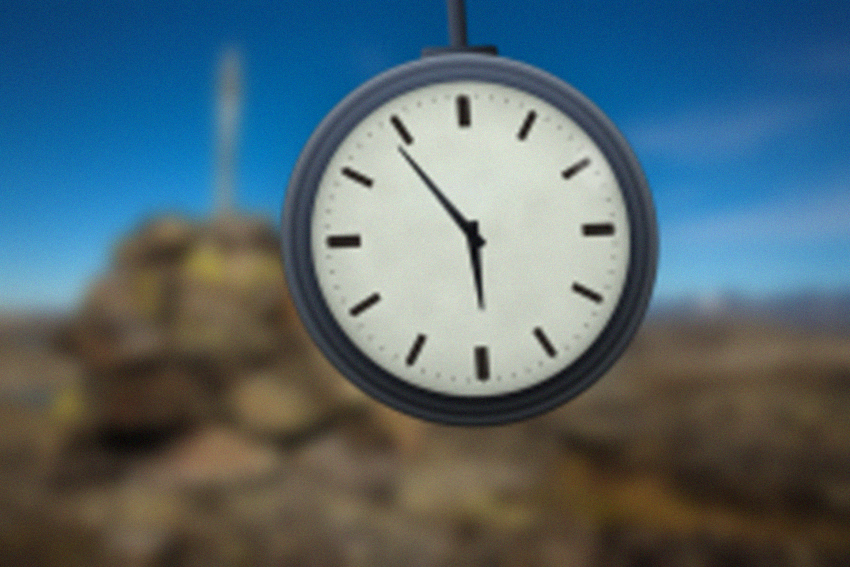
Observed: **5:54**
